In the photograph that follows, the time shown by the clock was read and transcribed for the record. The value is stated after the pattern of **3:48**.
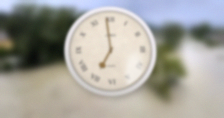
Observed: **6:59**
